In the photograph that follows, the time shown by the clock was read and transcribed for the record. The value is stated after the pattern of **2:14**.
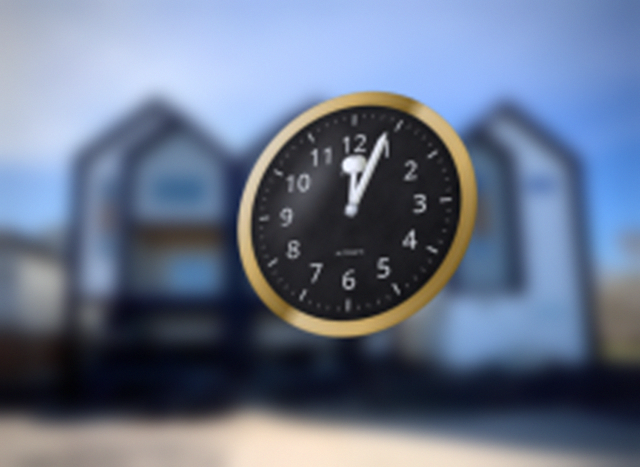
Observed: **12:04**
